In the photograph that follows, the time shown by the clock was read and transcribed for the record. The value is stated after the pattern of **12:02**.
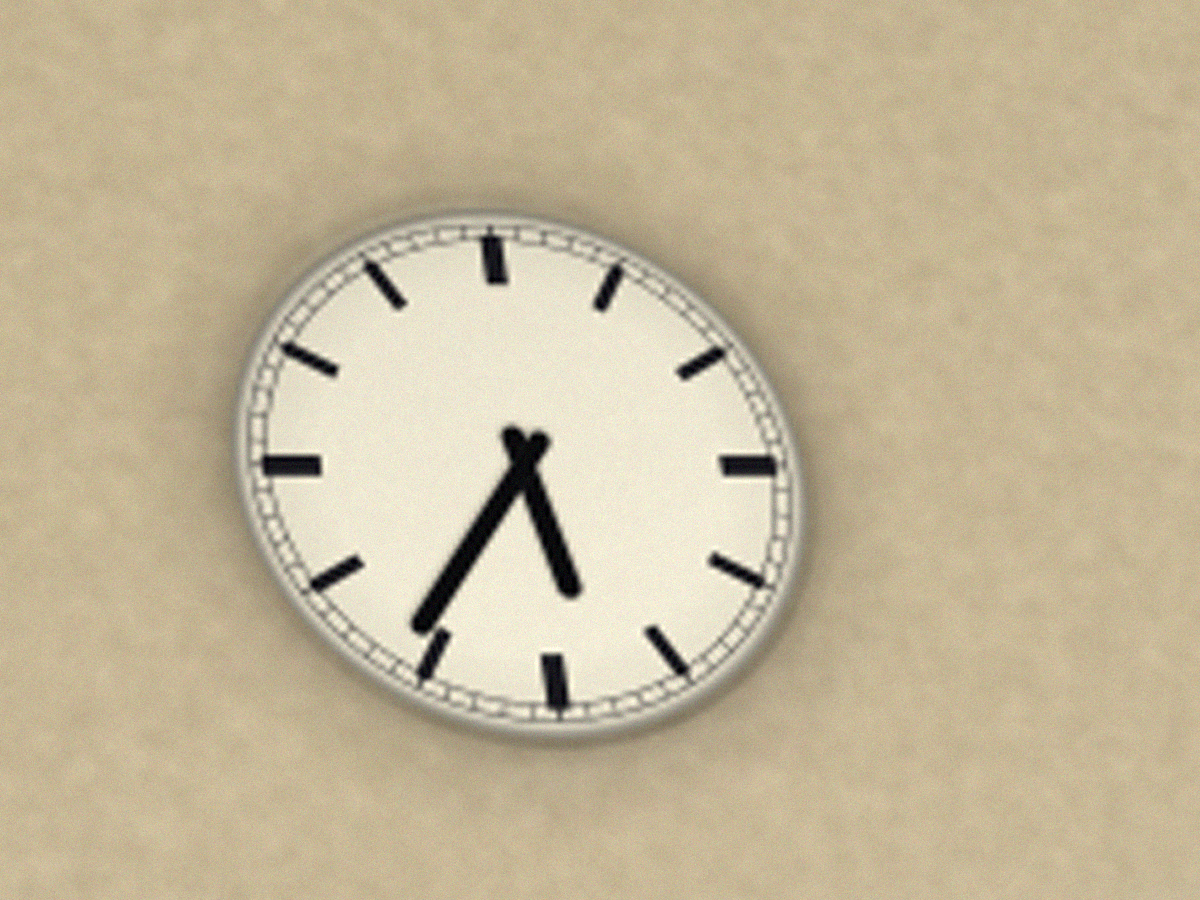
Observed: **5:36**
